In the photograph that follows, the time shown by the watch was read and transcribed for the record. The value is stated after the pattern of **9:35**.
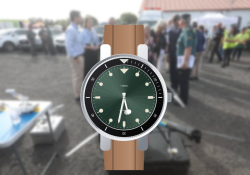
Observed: **5:32**
